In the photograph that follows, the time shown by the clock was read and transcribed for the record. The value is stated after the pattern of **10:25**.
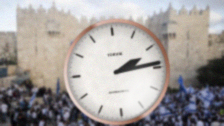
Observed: **2:14**
